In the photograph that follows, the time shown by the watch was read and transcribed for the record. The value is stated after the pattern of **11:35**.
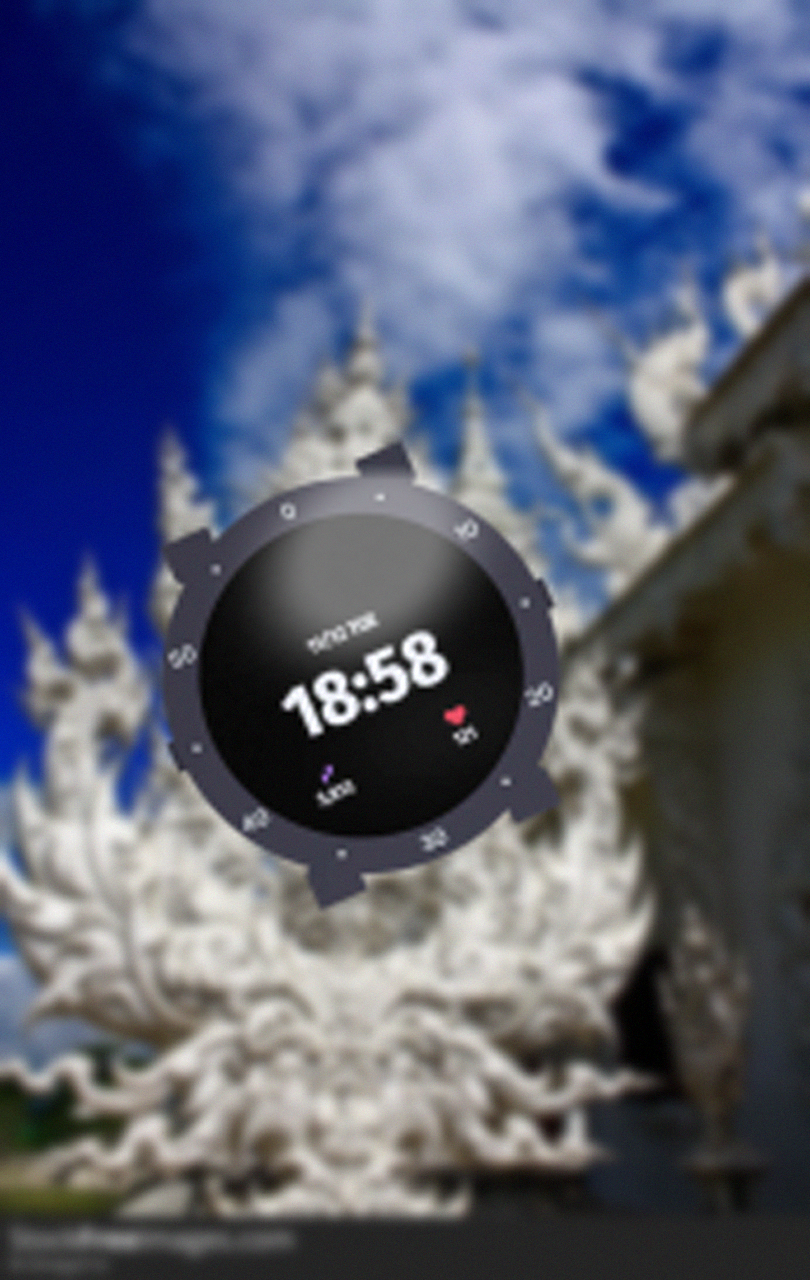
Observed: **18:58**
